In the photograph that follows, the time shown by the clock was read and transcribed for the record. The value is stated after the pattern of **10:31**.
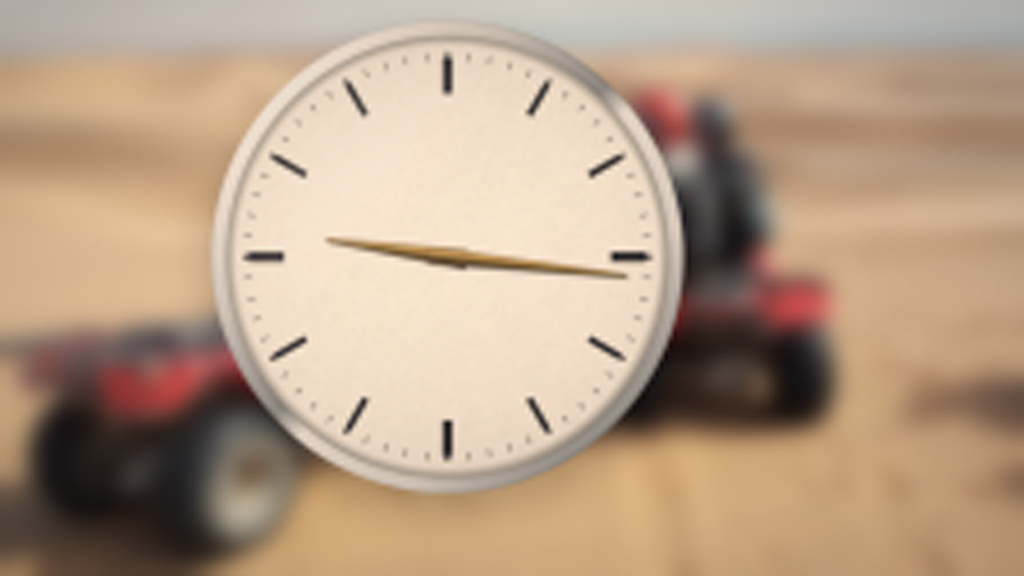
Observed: **9:16**
